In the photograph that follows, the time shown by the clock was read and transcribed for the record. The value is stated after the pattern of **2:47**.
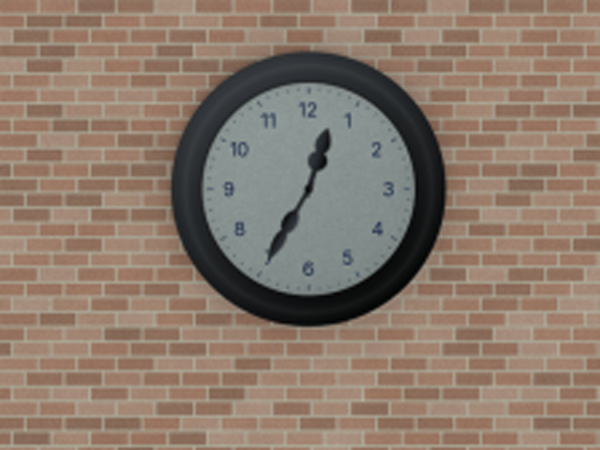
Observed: **12:35**
